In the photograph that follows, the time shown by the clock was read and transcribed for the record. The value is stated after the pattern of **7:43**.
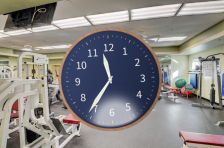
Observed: **11:36**
